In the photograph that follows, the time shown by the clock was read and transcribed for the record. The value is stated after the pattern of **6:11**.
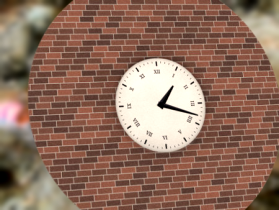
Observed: **1:18**
